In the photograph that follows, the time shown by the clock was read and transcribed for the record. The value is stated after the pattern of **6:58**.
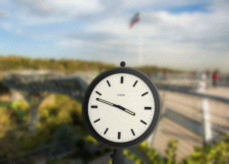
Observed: **3:48**
